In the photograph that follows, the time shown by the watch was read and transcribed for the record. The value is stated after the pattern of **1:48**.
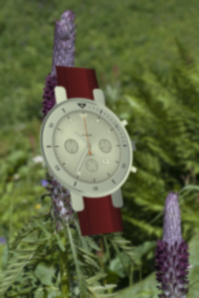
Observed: **10:36**
